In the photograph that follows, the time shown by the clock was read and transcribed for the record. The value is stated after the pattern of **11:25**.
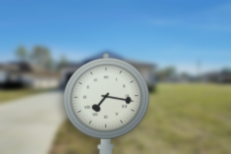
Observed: **7:17**
